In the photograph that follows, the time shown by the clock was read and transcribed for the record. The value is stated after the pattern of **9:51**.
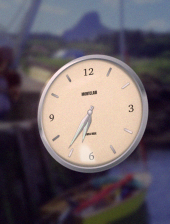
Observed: **6:36**
